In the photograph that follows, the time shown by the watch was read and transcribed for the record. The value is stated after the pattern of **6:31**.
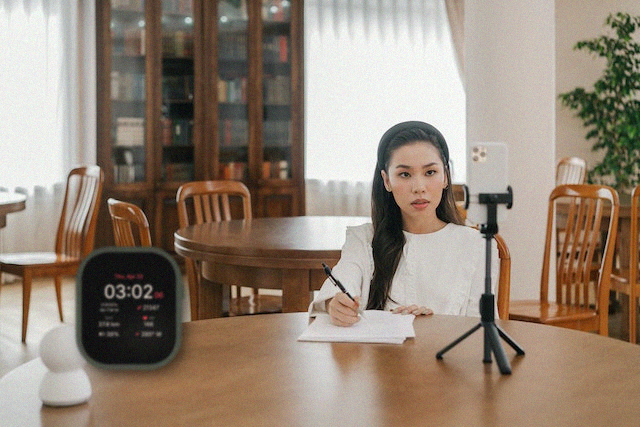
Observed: **3:02**
